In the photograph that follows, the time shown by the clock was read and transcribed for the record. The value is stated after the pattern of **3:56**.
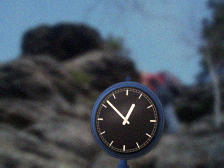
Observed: **12:52**
